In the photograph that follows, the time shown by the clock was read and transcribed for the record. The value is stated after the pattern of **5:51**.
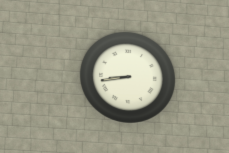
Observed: **8:43**
